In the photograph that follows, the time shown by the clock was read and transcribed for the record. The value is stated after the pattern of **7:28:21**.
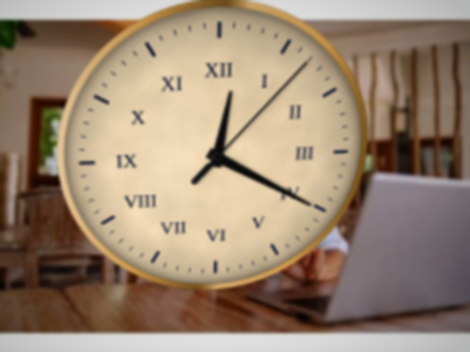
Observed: **12:20:07**
